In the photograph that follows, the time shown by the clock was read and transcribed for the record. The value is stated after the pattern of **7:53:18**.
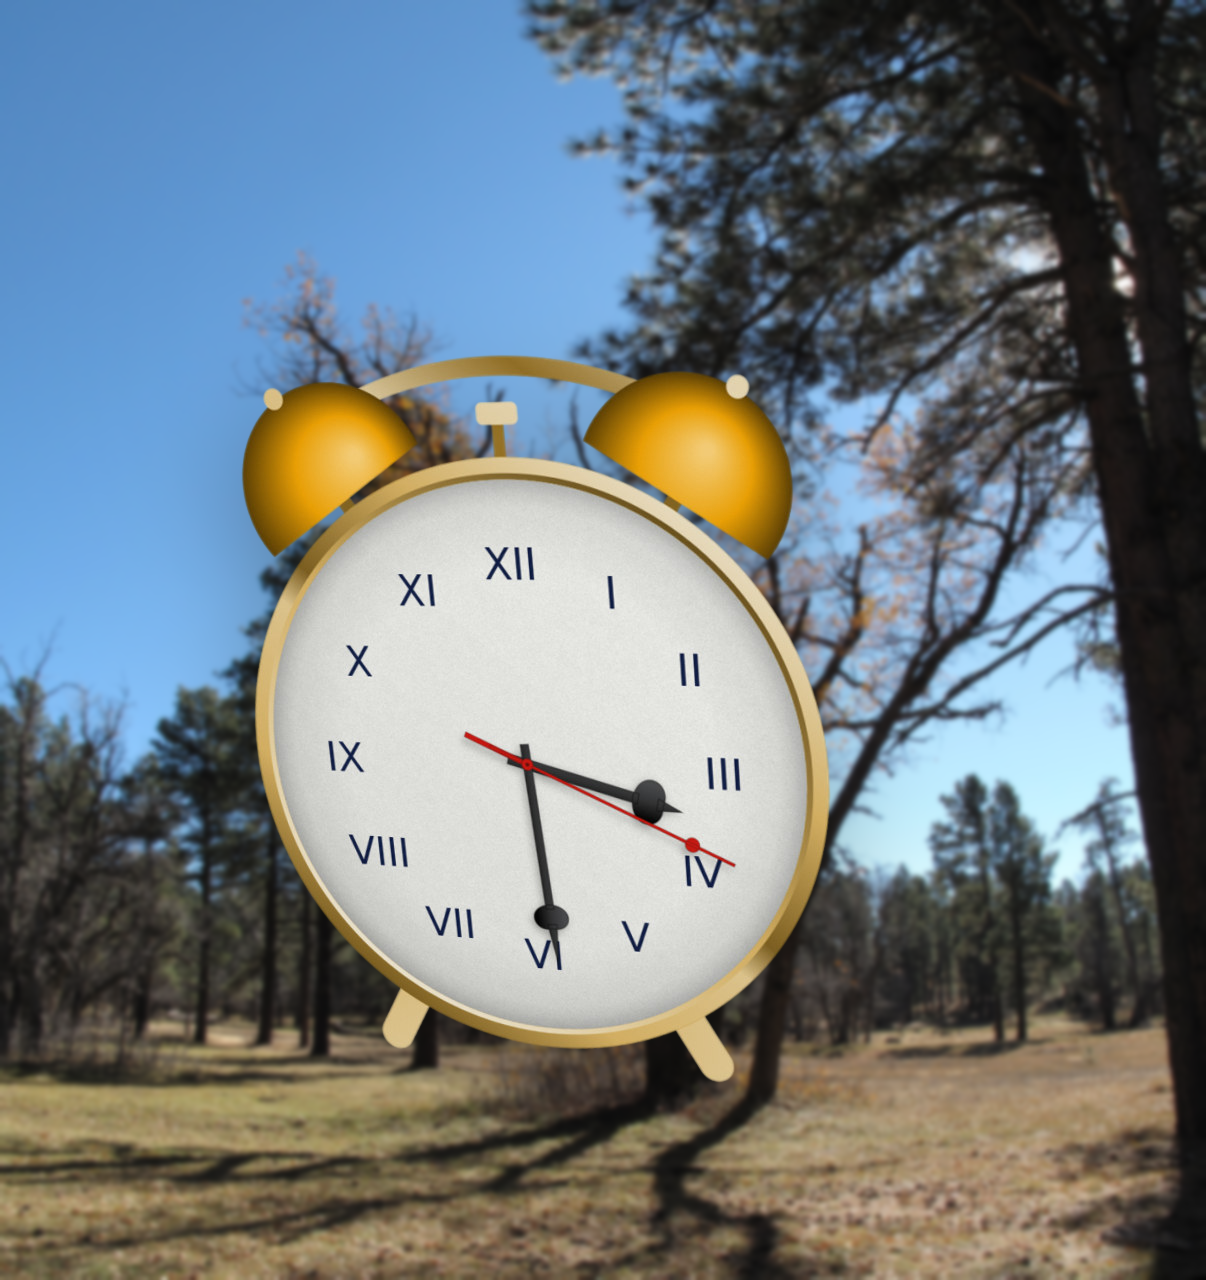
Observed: **3:29:19**
